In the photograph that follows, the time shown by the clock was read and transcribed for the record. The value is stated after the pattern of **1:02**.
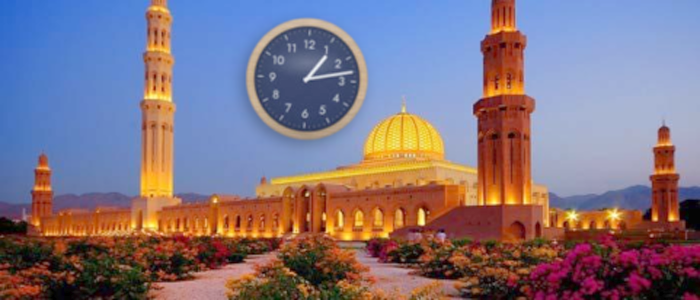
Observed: **1:13**
